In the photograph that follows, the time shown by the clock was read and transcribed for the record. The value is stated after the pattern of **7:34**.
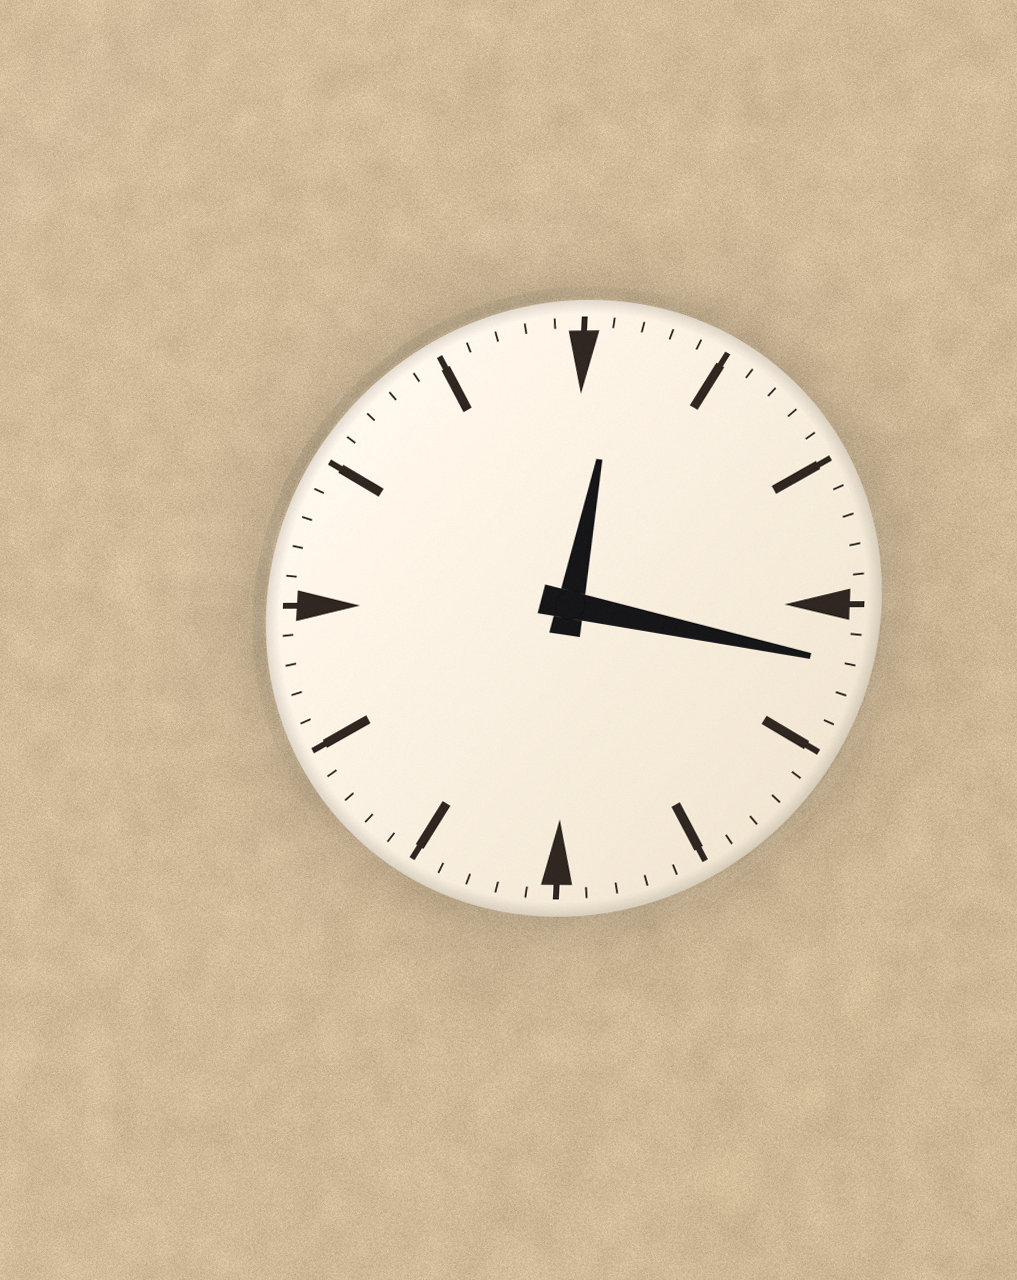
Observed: **12:17**
